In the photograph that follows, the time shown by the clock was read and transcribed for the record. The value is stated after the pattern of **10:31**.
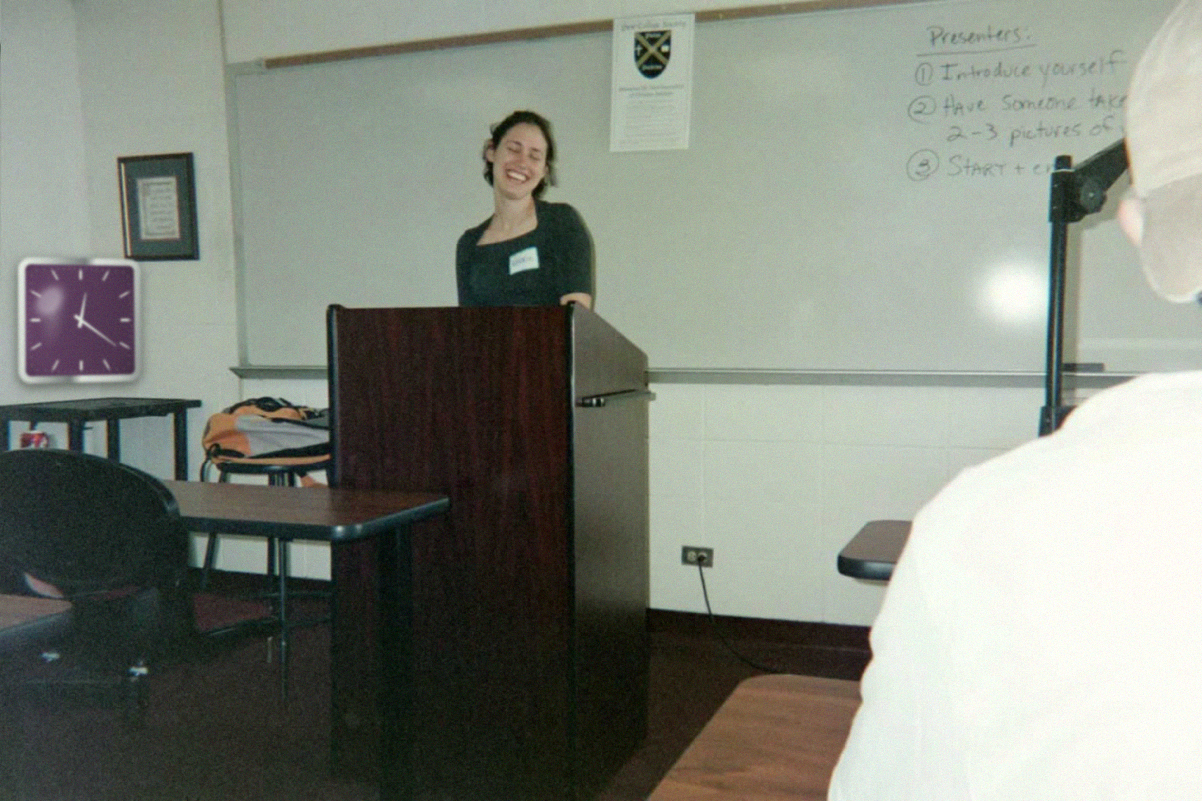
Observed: **12:21**
